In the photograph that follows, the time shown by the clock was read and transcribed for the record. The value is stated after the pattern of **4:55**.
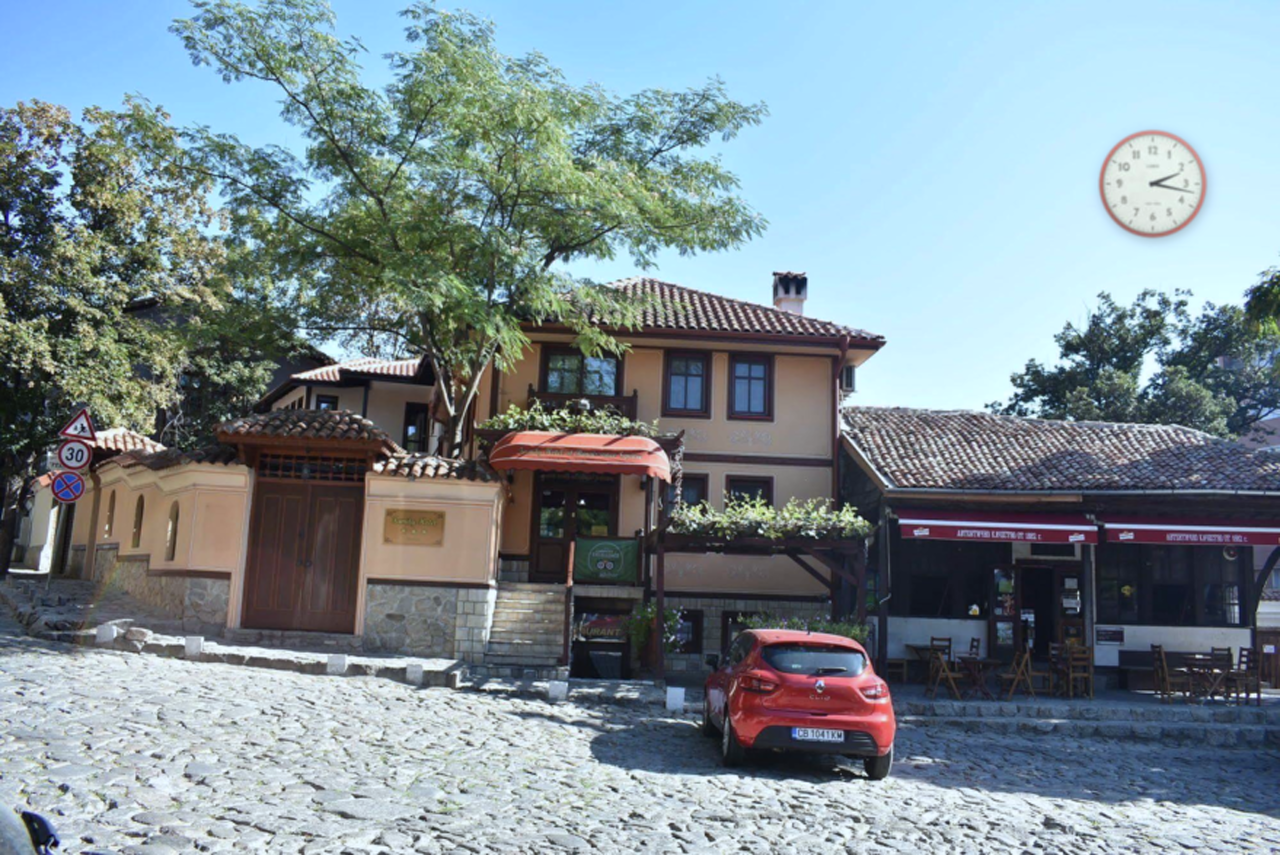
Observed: **2:17**
